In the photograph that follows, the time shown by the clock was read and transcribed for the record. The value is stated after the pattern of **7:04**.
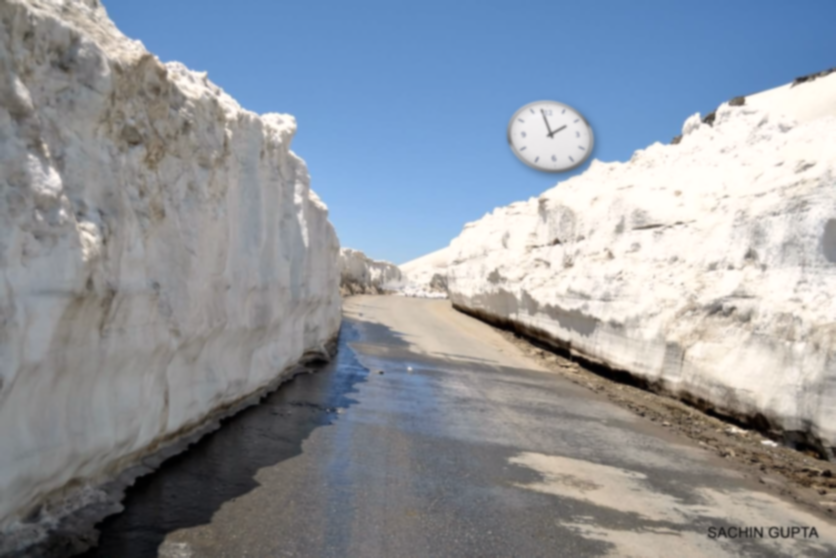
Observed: **1:58**
